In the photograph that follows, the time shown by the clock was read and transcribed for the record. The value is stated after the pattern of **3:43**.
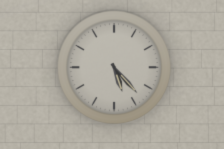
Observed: **5:23**
